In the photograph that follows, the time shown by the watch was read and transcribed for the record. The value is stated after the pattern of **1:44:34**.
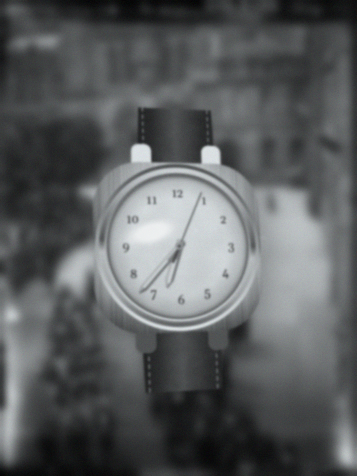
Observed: **6:37:04**
